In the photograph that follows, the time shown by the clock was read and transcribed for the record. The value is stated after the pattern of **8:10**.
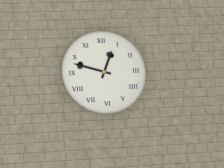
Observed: **12:48**
